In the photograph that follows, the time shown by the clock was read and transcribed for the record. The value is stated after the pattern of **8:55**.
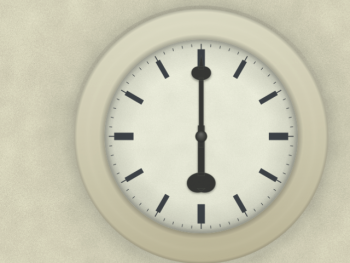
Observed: **6:00**
